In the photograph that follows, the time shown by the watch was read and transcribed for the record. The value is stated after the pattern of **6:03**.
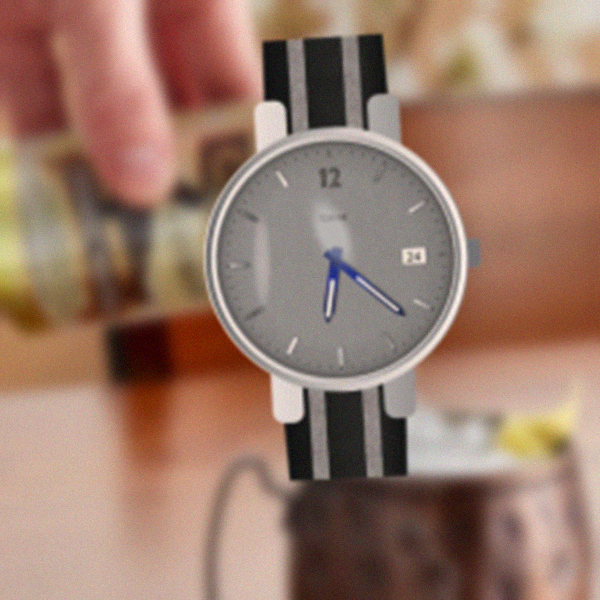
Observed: **6:22**
